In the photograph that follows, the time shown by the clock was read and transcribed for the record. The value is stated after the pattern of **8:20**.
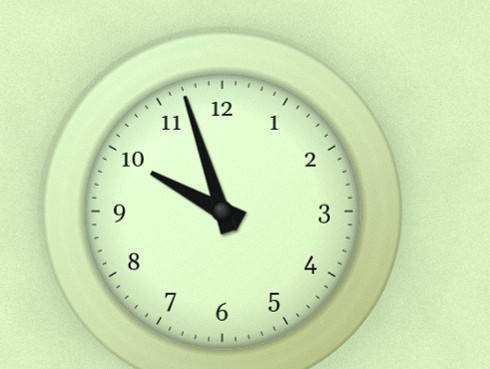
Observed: **9:57**
